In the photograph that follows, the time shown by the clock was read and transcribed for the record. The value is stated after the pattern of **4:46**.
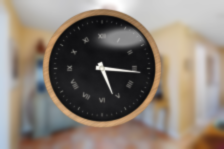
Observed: **5:16**
